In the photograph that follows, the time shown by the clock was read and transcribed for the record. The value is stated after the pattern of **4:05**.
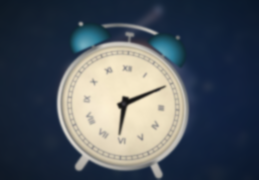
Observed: **6:10**
